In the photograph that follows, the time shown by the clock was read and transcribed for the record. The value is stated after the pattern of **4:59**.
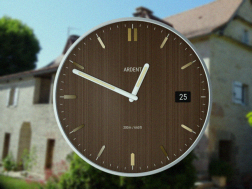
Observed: **12:49**
